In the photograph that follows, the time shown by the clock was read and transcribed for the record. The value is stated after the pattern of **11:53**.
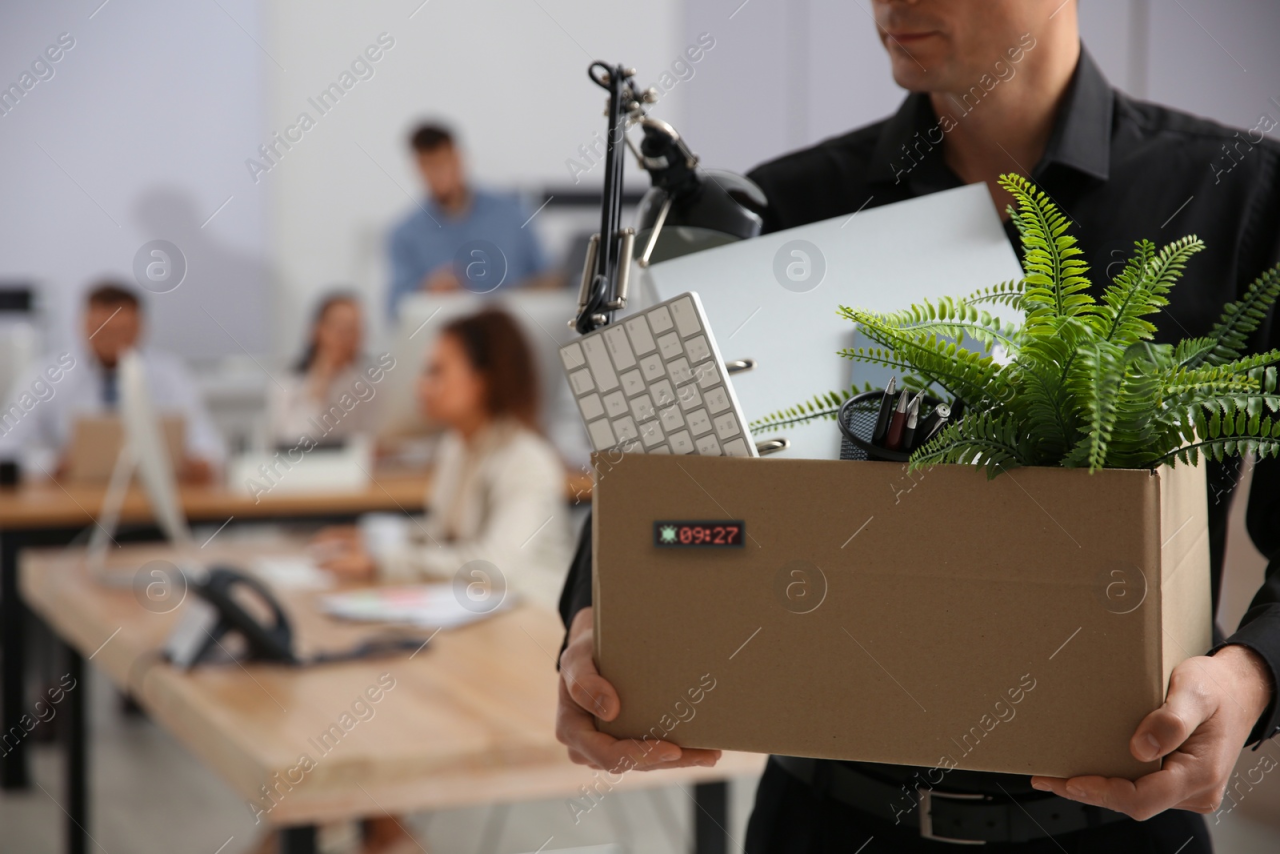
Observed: **9:27**
